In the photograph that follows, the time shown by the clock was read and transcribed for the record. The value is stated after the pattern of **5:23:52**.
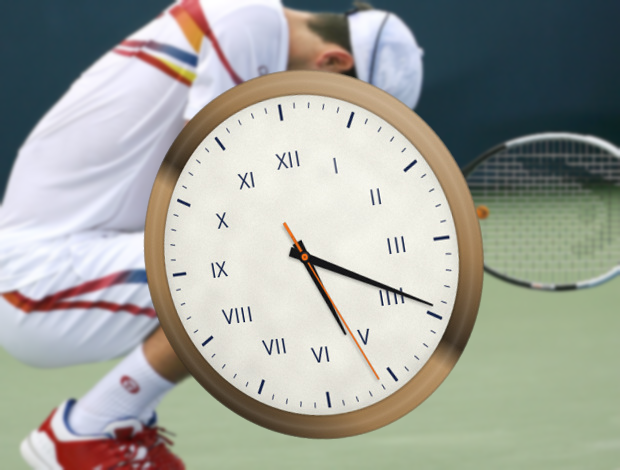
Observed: **5:19:26**
